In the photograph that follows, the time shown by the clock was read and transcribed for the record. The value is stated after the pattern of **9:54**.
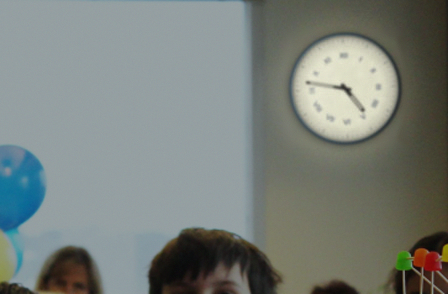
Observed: **4:47**
